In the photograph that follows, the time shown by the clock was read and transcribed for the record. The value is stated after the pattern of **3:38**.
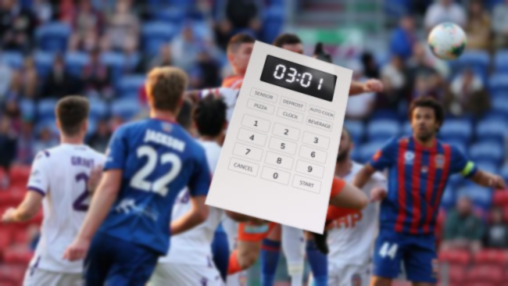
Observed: **3:01**
